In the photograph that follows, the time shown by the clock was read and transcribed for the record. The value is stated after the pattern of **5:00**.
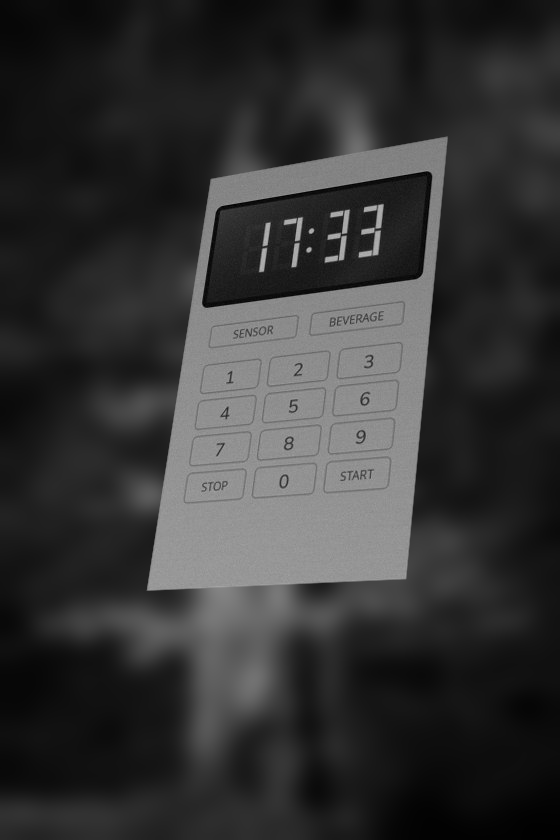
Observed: **17:33**
